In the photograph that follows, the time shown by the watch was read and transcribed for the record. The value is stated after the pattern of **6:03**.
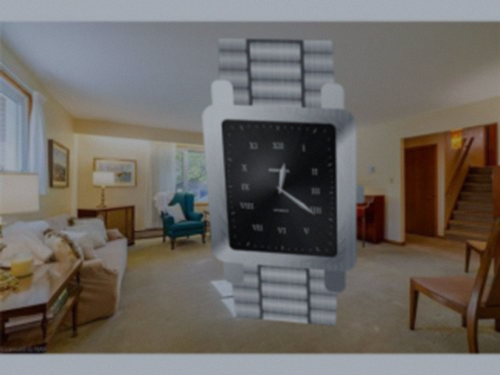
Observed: **12:21**
